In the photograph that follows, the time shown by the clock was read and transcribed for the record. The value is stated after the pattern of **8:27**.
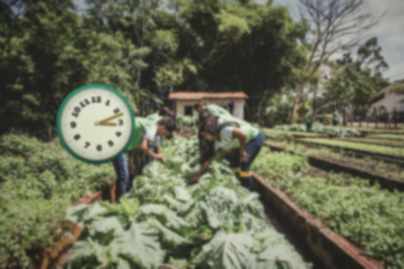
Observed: **3:12**
